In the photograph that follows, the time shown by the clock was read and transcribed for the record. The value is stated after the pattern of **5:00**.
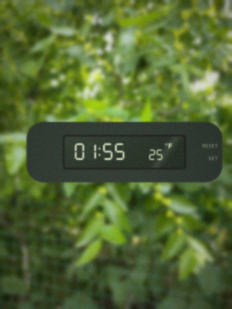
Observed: **1:55**
